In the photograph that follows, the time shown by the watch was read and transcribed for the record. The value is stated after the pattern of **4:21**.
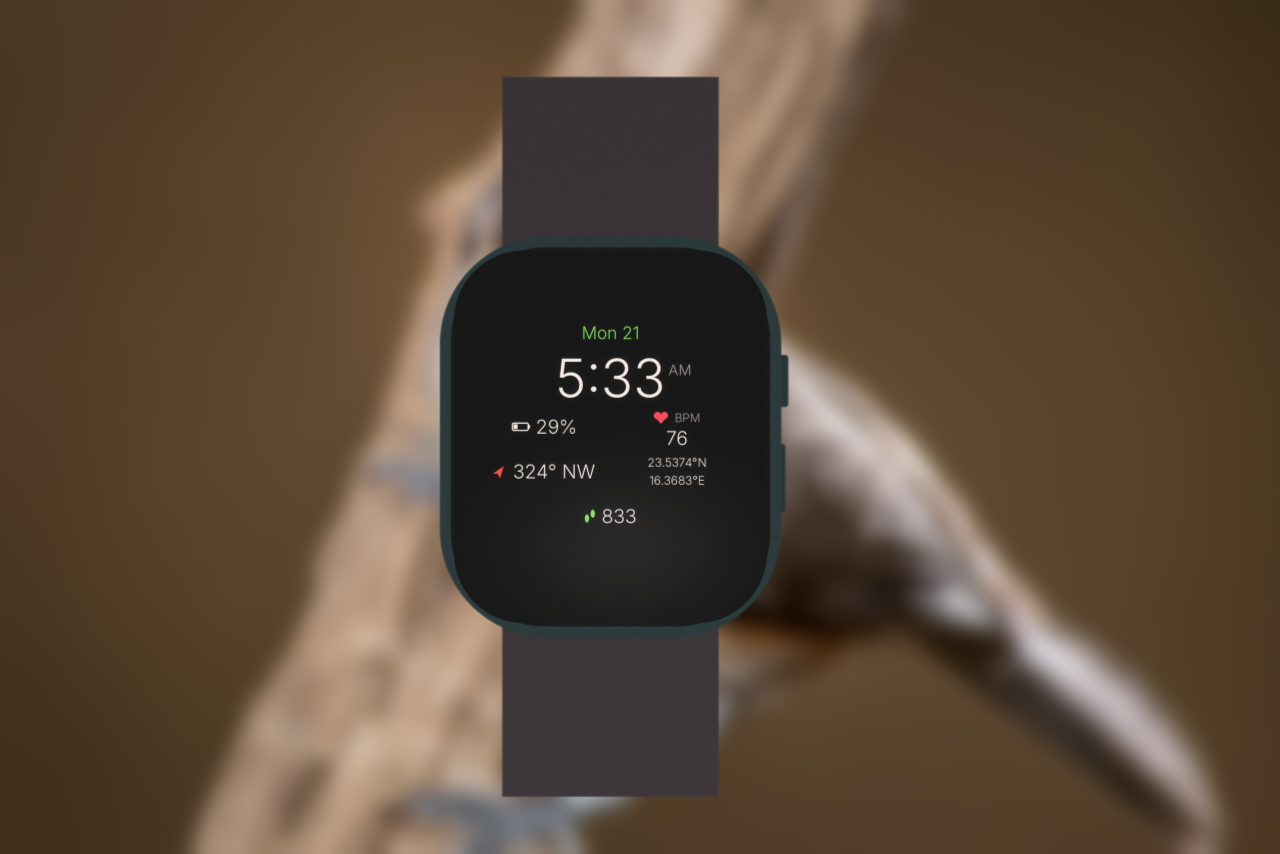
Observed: **5:33**
